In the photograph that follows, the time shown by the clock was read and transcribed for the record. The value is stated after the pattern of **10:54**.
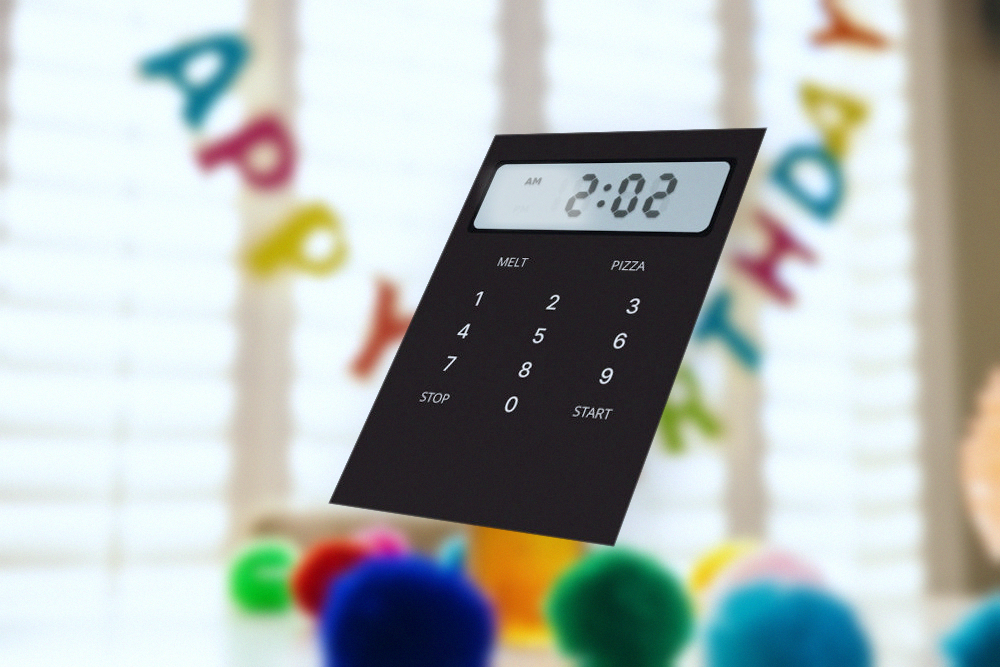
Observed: **2:02**
